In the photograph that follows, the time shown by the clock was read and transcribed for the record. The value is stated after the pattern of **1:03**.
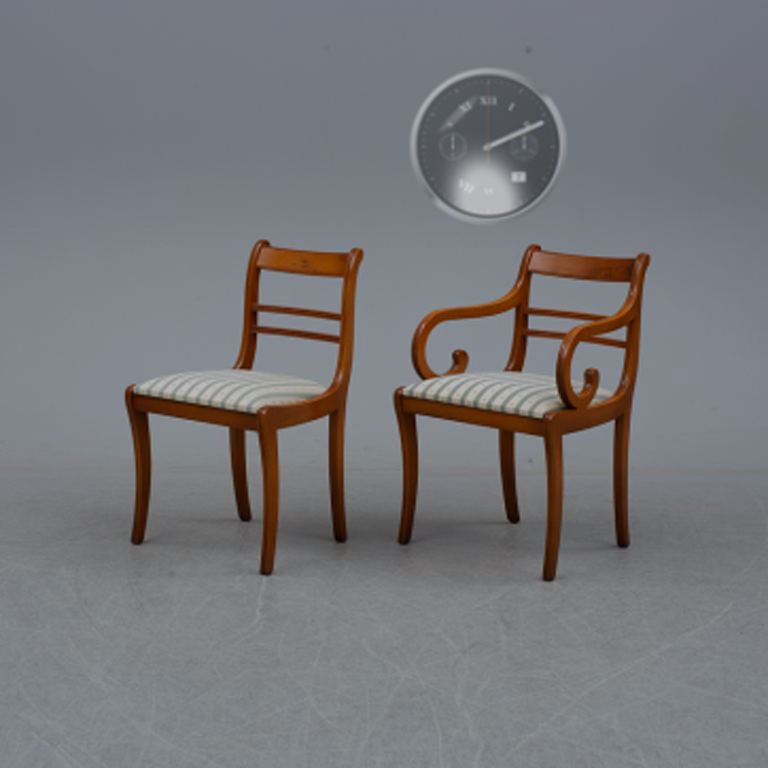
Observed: **2:11**
